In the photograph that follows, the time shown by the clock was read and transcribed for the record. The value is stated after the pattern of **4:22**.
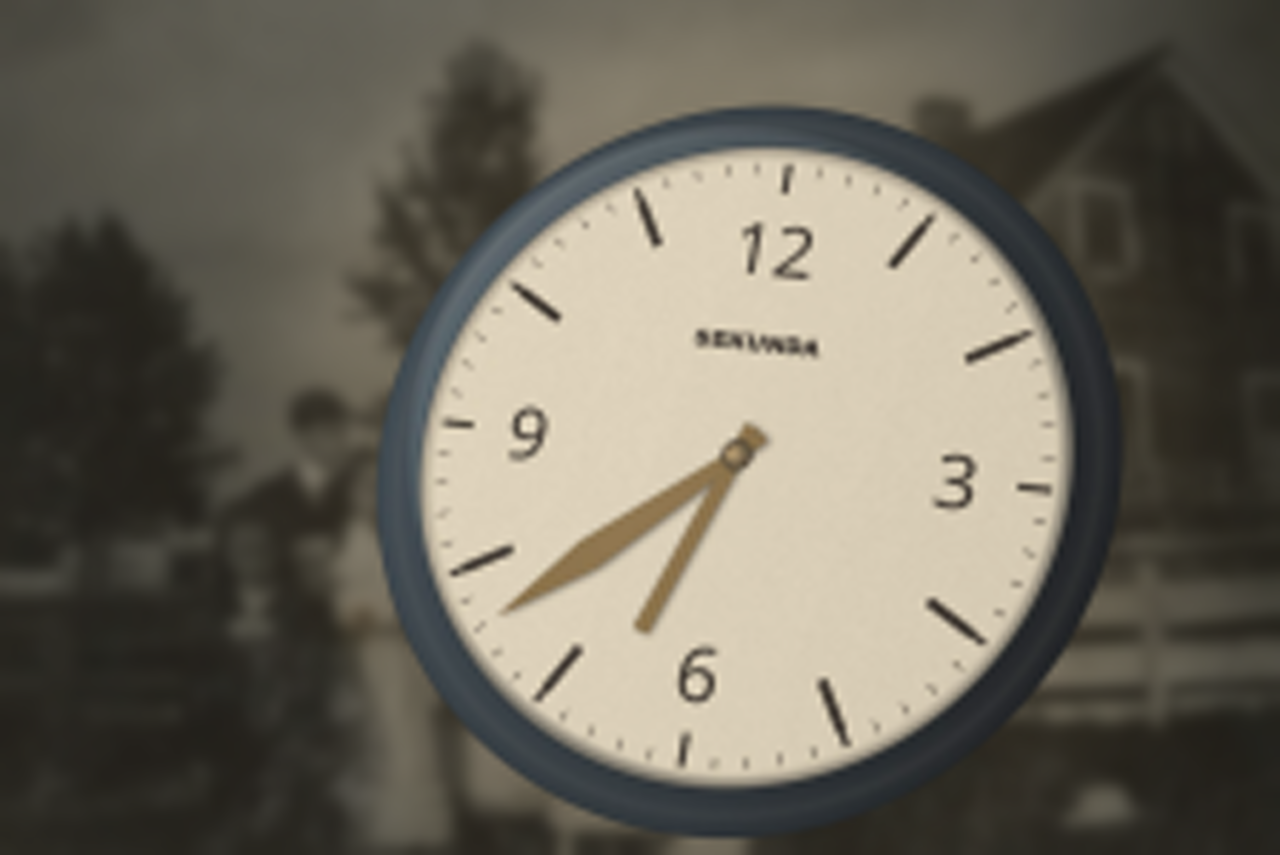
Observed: **6:38**
